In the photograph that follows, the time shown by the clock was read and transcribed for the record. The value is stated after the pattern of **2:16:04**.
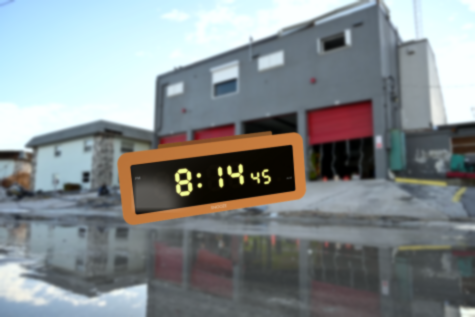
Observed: **8:14:45**
